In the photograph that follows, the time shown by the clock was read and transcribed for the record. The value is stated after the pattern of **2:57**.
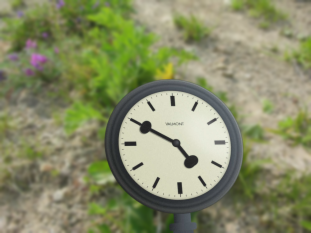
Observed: **4:50**
